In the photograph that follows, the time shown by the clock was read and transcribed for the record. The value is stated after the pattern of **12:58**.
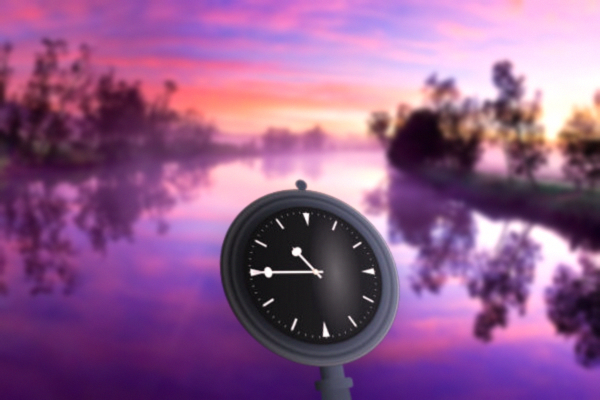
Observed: **10:45**
